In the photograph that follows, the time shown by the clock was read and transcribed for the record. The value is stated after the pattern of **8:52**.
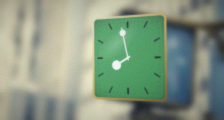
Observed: **7:58**
